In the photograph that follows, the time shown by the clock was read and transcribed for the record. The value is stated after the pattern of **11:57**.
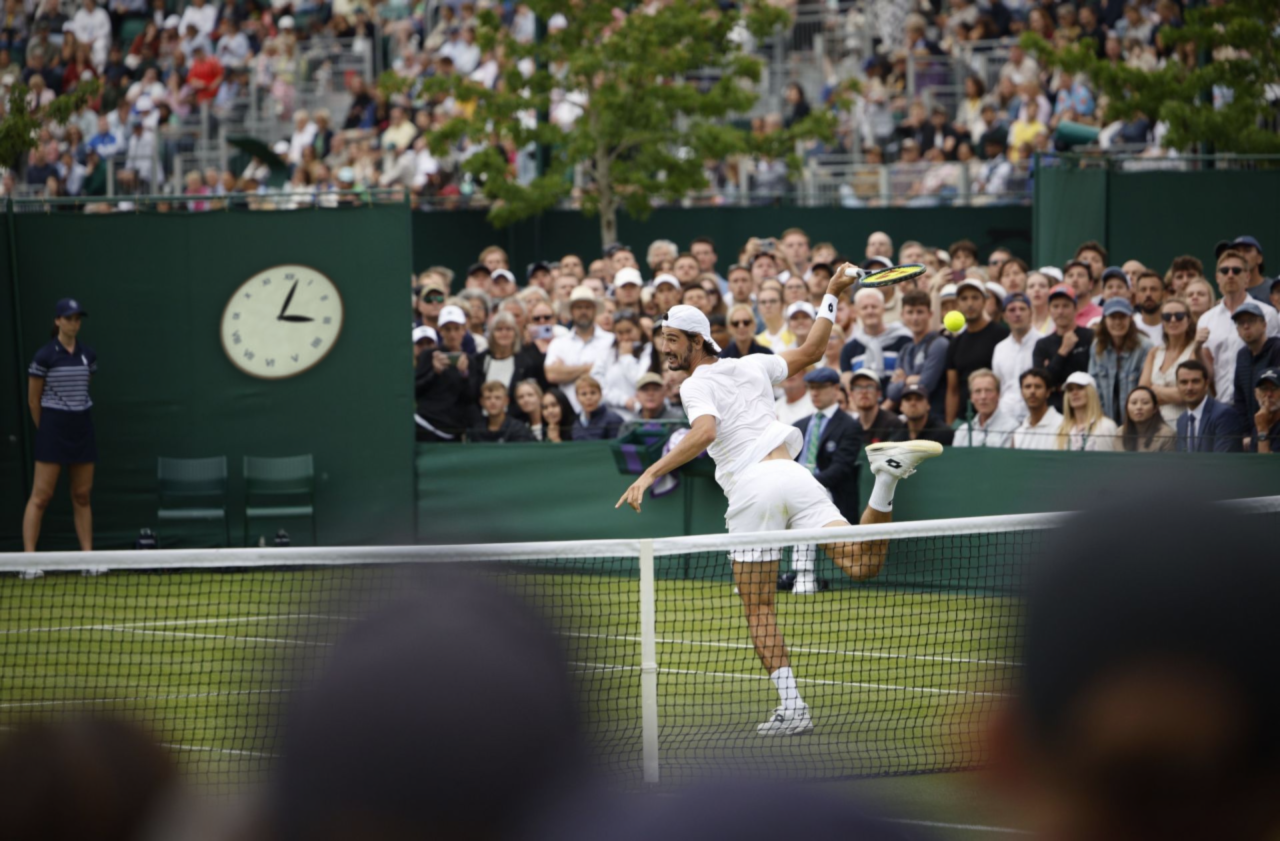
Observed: **3:02**
